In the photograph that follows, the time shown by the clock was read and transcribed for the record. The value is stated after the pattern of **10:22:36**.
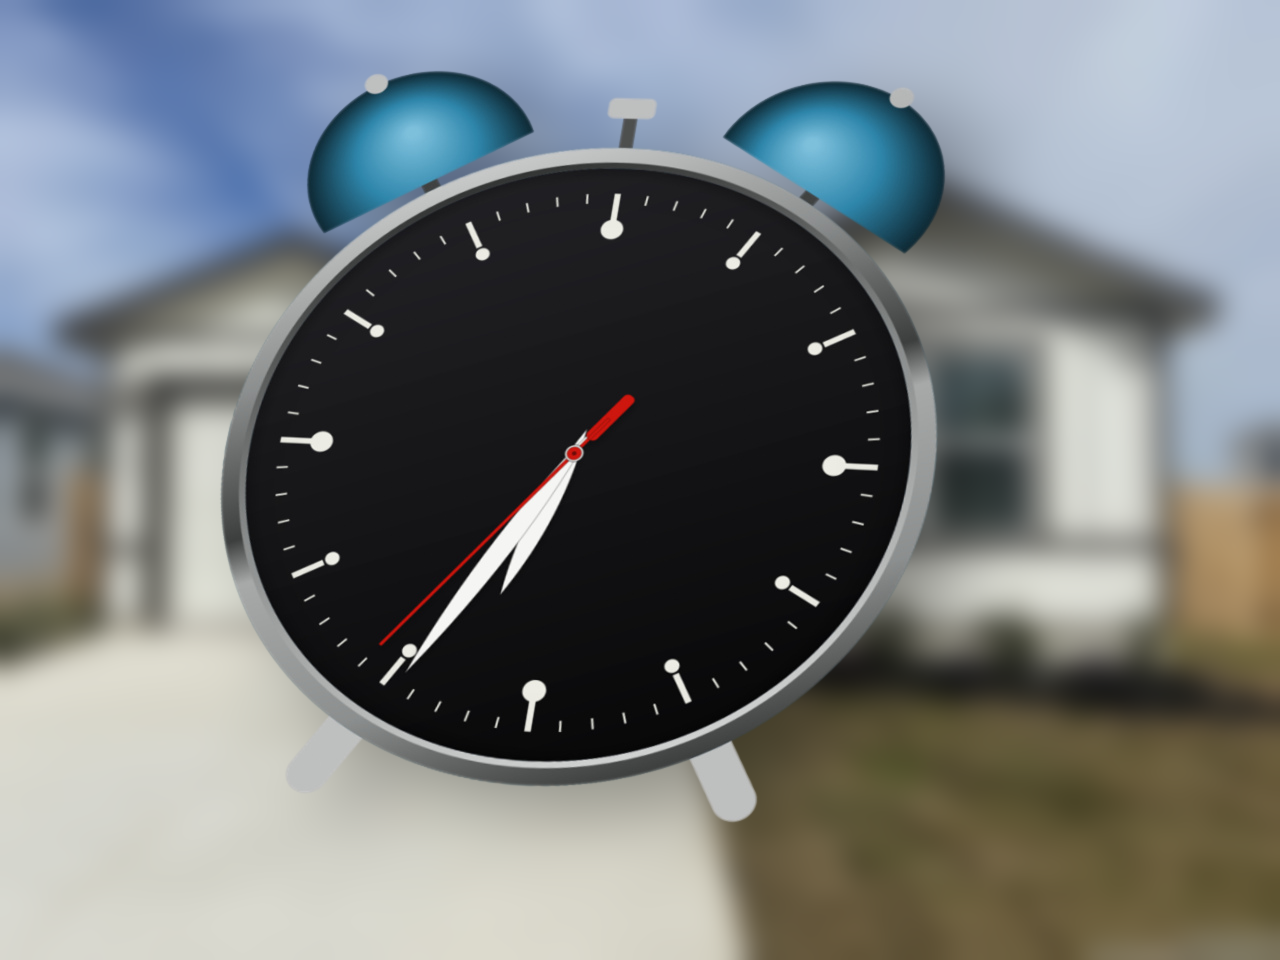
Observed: **6:34:36**
